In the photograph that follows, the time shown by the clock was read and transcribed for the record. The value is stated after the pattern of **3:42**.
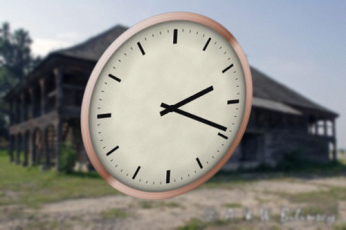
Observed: **2:19**
